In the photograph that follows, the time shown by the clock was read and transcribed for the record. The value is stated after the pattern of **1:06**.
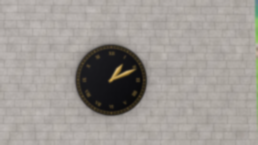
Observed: **1:11**
